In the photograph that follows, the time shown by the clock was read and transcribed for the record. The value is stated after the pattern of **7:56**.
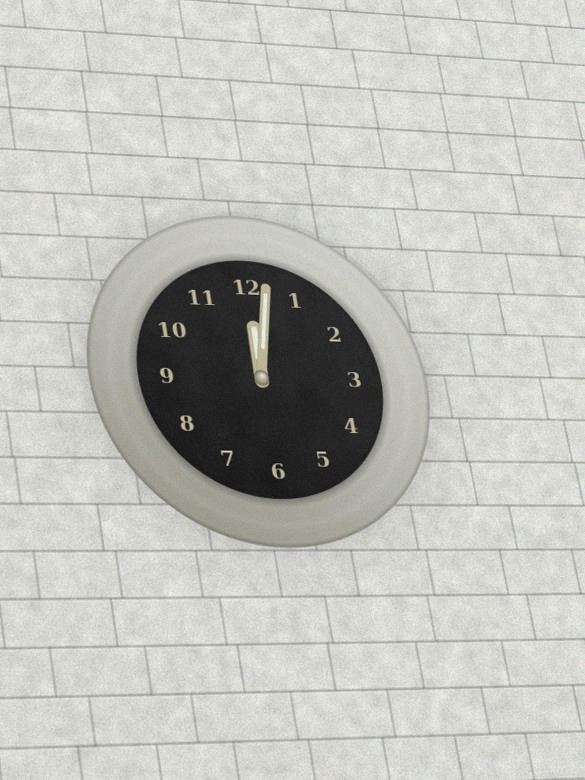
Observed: **12:02**
